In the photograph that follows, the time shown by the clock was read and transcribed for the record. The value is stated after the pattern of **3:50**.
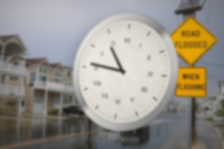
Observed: **10:46**
